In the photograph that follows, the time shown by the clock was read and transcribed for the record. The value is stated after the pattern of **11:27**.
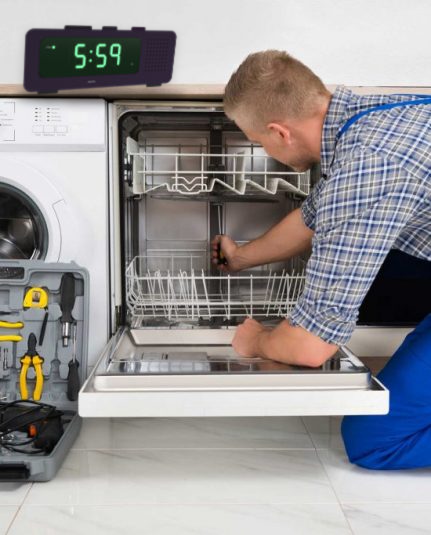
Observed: **5:59**
